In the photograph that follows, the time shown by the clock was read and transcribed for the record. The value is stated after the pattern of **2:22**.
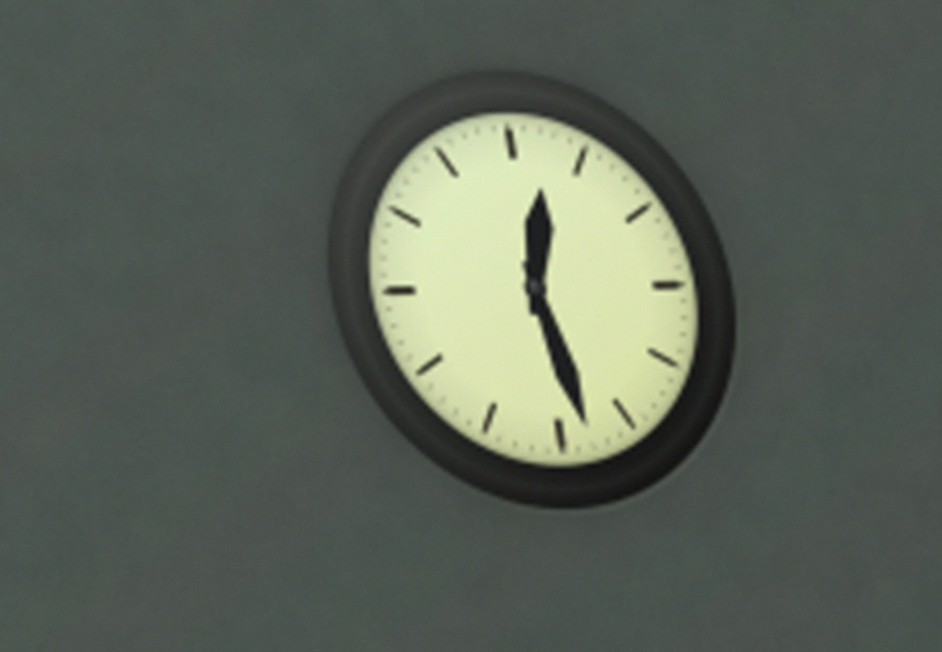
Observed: **12:28**
